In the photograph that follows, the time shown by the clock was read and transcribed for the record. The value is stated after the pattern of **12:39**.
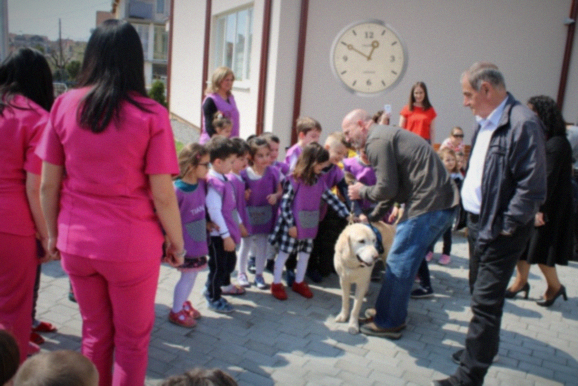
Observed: **12:50**
